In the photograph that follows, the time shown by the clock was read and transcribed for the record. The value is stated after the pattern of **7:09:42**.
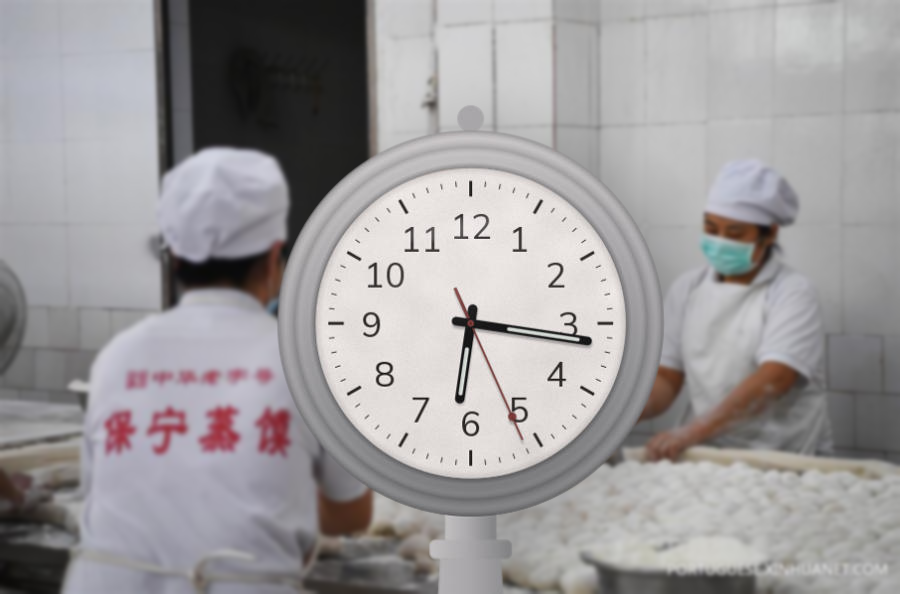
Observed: **6:16:26**
